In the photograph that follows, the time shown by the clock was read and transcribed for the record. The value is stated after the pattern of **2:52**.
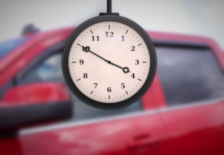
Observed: **3:50**
